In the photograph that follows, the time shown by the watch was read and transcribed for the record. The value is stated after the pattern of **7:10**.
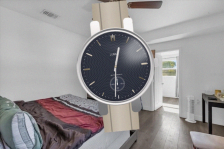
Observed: **12:31**
